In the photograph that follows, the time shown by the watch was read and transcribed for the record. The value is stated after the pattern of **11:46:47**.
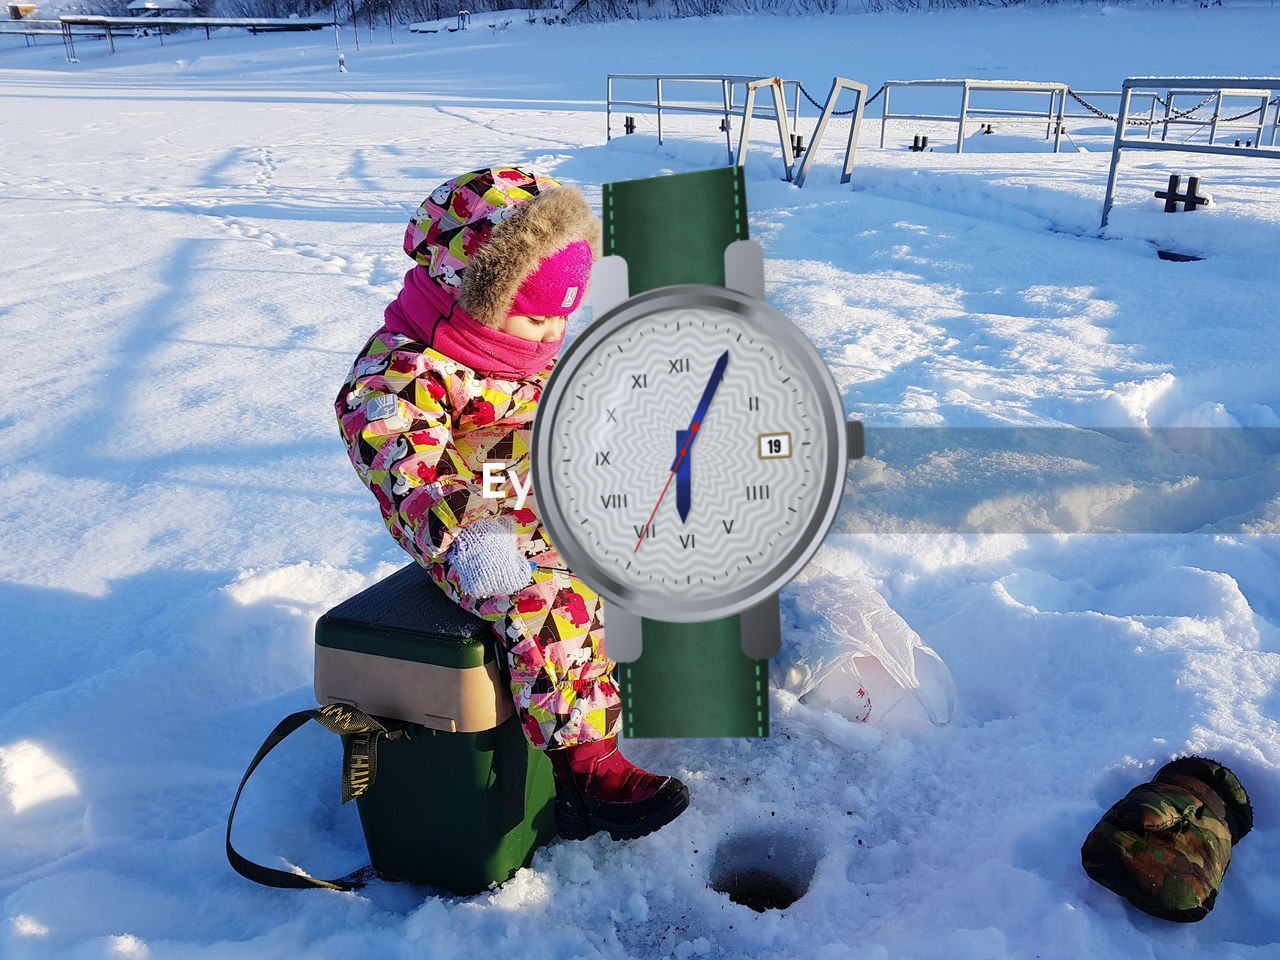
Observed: **6:04:35**
